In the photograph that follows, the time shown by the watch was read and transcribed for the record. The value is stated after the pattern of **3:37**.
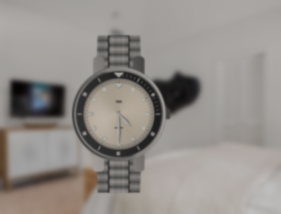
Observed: **4:30**
